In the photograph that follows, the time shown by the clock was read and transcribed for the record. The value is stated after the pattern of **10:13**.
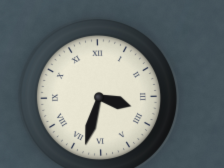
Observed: **3:33**
